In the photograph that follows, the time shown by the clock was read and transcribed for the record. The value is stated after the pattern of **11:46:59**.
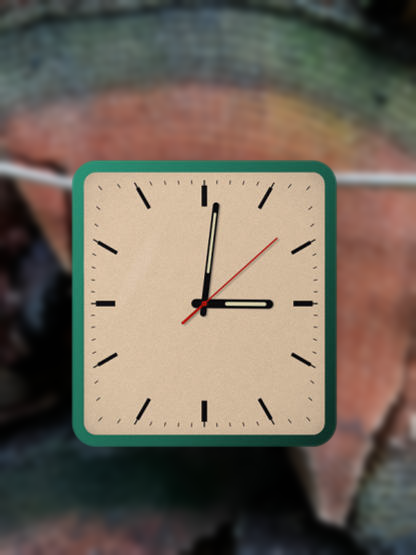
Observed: **3:01:08**
